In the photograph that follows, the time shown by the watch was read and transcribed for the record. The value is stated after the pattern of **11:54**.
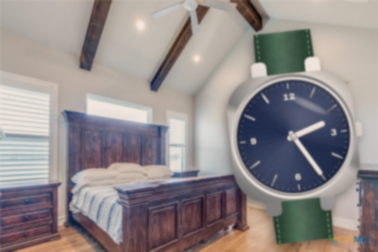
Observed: **2:25**
